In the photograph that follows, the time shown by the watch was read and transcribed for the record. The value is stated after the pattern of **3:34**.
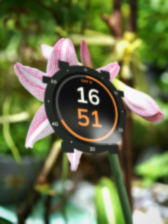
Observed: **16:51**
